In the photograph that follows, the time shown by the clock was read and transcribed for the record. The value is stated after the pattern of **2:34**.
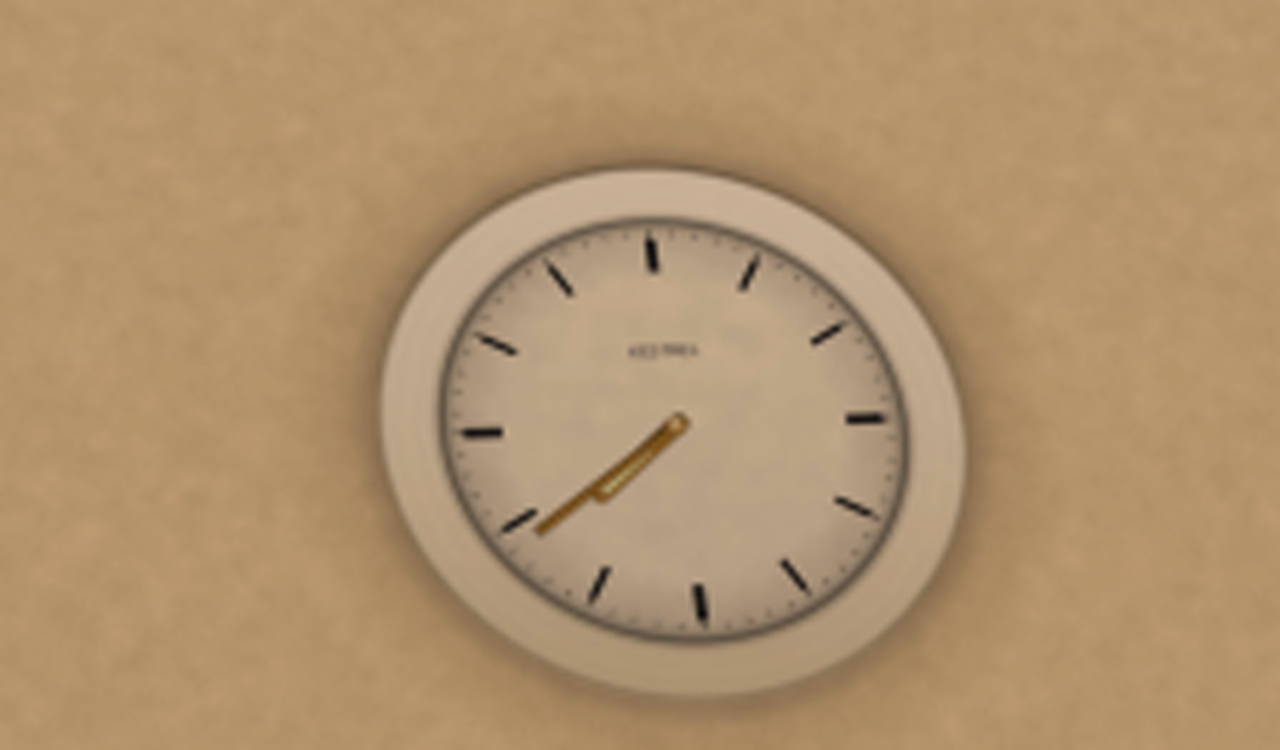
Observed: **7:39**
